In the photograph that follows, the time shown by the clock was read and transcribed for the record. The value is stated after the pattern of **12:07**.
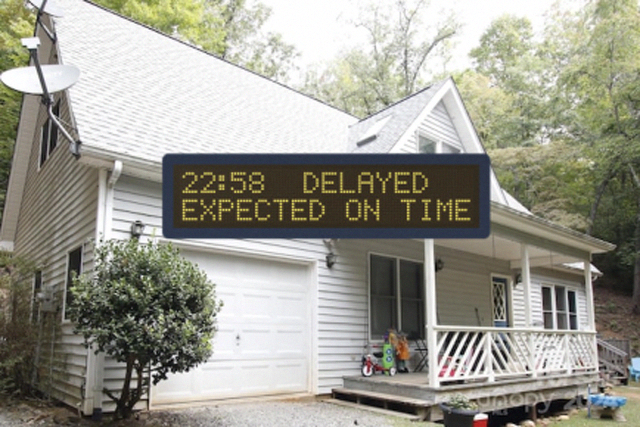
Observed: **22:58**
